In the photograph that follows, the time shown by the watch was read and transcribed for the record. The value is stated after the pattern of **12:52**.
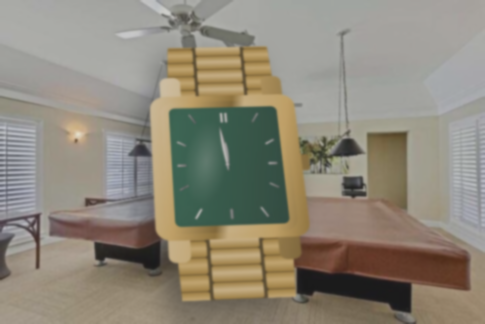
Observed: **11:59**
